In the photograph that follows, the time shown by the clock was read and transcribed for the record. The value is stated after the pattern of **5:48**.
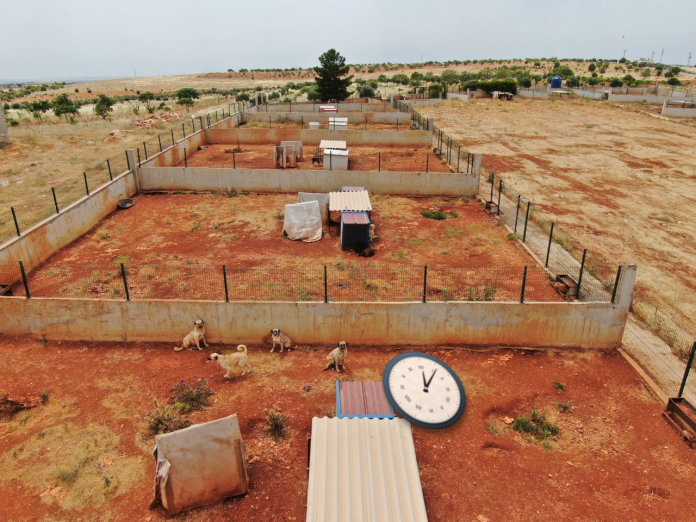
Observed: **12:06**
